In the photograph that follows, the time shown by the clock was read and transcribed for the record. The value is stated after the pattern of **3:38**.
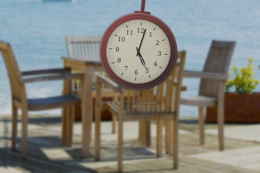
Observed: **5:02**
